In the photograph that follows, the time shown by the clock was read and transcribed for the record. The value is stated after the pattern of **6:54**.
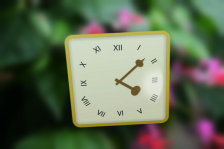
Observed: **4:08**
